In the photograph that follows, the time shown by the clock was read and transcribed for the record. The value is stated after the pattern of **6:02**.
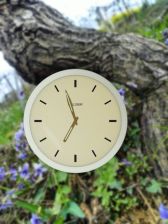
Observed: **6:57**
